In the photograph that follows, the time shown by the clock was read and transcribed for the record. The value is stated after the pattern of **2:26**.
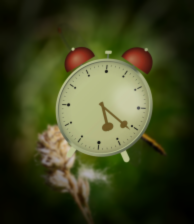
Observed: **5:21**
